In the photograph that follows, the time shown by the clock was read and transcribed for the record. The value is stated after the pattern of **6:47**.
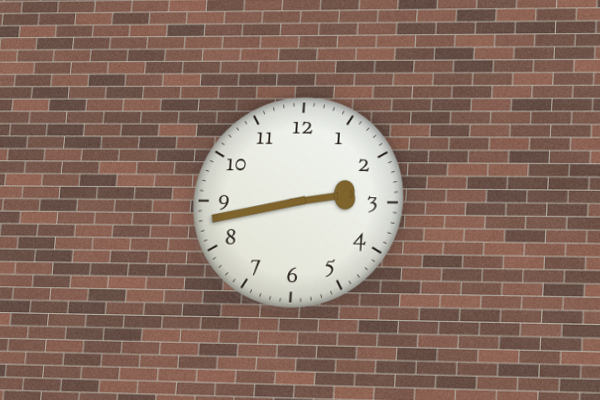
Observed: **2:43**
